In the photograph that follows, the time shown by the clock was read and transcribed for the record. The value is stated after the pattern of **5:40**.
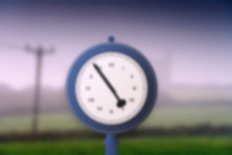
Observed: **4:54**
